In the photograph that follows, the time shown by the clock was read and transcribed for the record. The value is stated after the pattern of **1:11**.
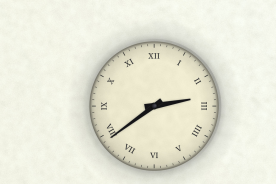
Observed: **2:39**
